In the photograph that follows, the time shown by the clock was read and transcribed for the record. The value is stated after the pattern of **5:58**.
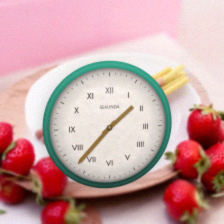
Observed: **1:37**
